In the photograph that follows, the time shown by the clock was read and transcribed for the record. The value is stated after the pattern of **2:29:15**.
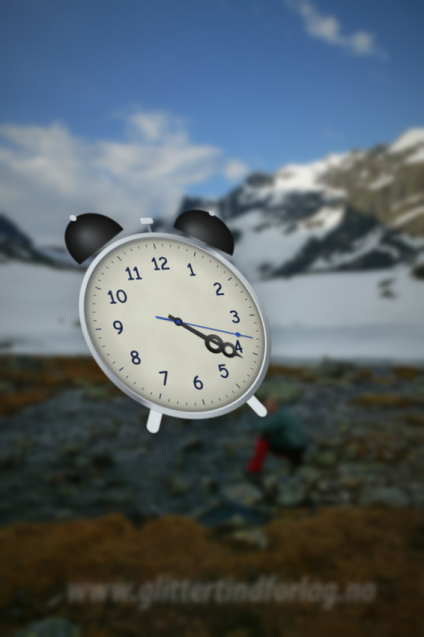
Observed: **4:21:18**
